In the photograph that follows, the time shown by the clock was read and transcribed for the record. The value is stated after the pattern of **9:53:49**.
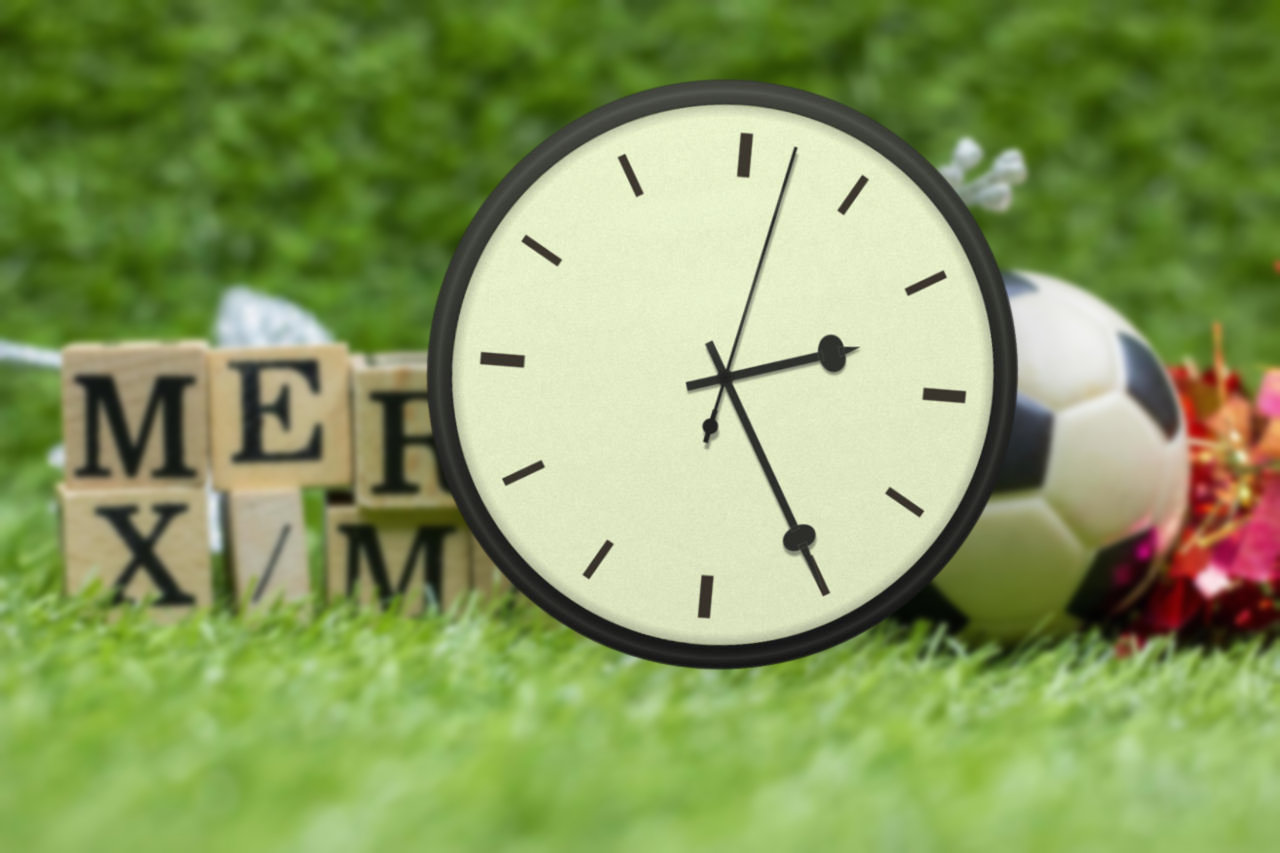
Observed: **2:25:02**
